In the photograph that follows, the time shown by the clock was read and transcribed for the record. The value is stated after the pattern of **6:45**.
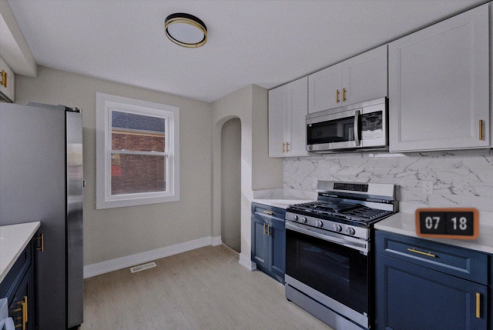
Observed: **7:18**
